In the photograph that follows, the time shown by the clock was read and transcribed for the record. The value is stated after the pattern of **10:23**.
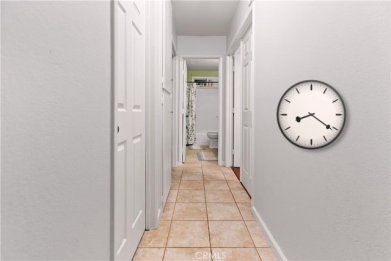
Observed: **8:21**
